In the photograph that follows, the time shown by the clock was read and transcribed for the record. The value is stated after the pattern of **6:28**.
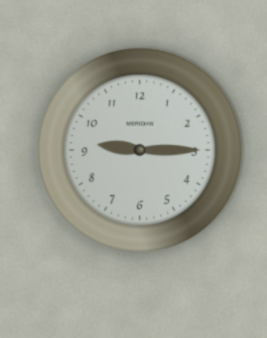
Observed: **9:15**
